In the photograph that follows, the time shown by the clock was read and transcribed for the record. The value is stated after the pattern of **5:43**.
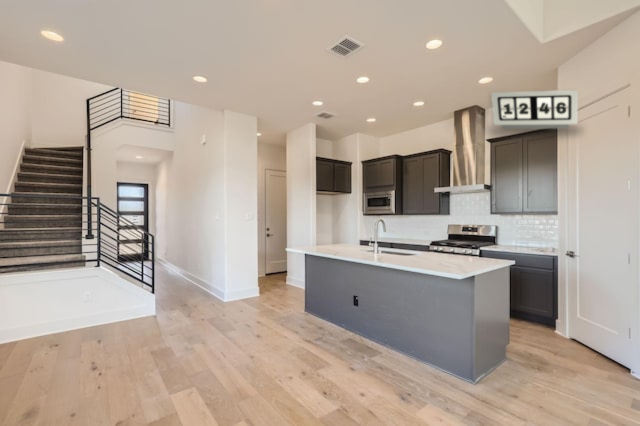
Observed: **12:46**
